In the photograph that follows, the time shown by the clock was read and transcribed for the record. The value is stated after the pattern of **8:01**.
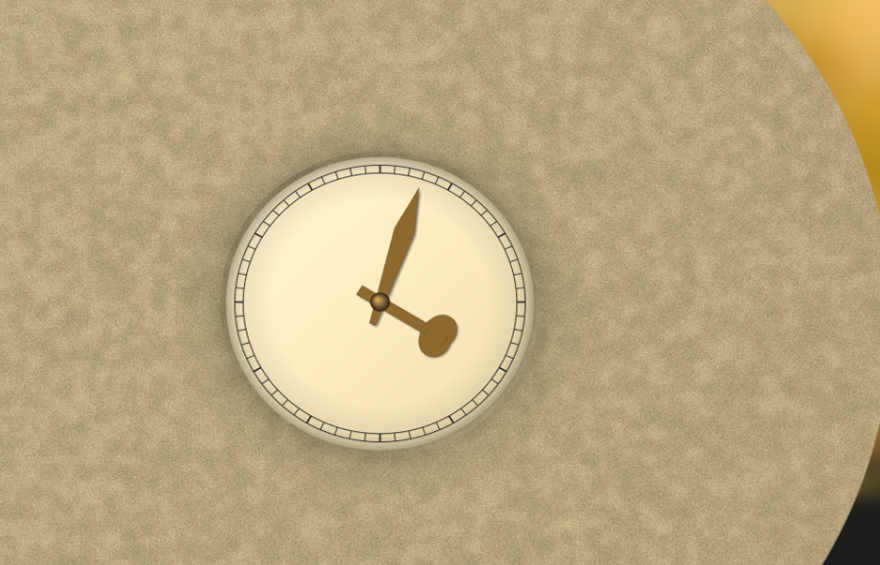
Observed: **4:03**
